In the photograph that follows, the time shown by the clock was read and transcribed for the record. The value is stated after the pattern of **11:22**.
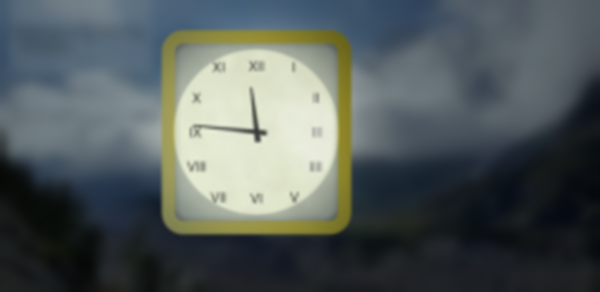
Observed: **11:46**
